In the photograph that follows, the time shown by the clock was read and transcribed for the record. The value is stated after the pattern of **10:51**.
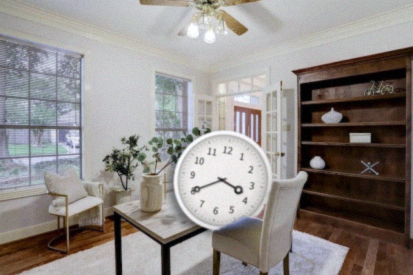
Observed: **3:40**
